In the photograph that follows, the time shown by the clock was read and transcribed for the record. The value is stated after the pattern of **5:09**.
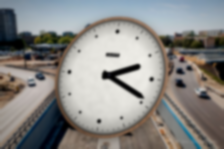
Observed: **2:19**
